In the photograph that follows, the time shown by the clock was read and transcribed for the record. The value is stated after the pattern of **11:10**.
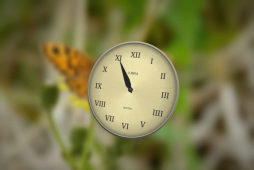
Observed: **10:55**
